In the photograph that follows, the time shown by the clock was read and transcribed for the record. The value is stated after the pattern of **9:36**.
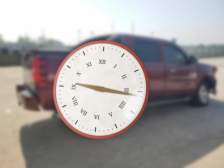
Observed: **9:16**
